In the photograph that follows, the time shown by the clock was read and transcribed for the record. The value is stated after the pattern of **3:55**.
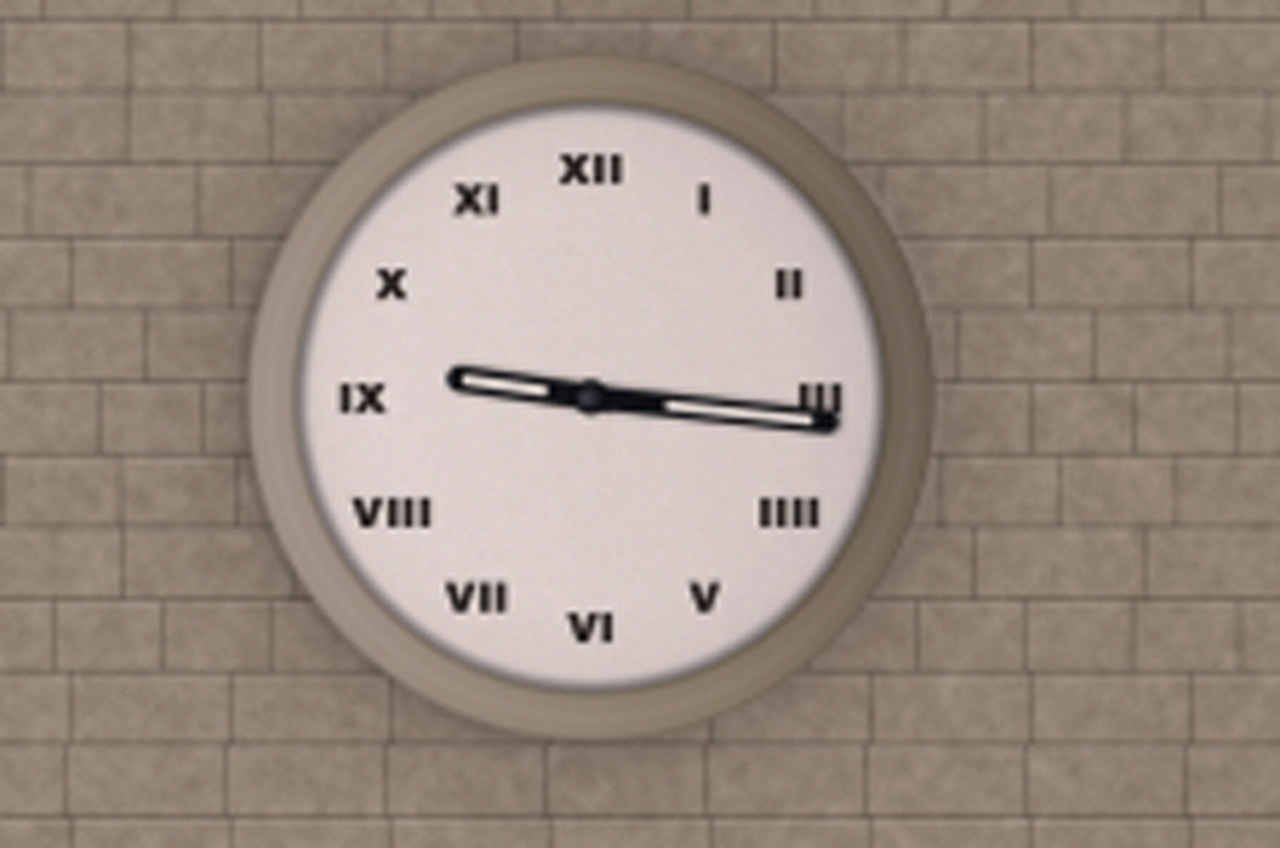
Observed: **9:16**
